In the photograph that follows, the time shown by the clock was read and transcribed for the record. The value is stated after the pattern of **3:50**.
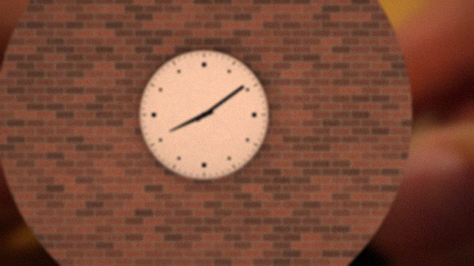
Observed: **8:09**
